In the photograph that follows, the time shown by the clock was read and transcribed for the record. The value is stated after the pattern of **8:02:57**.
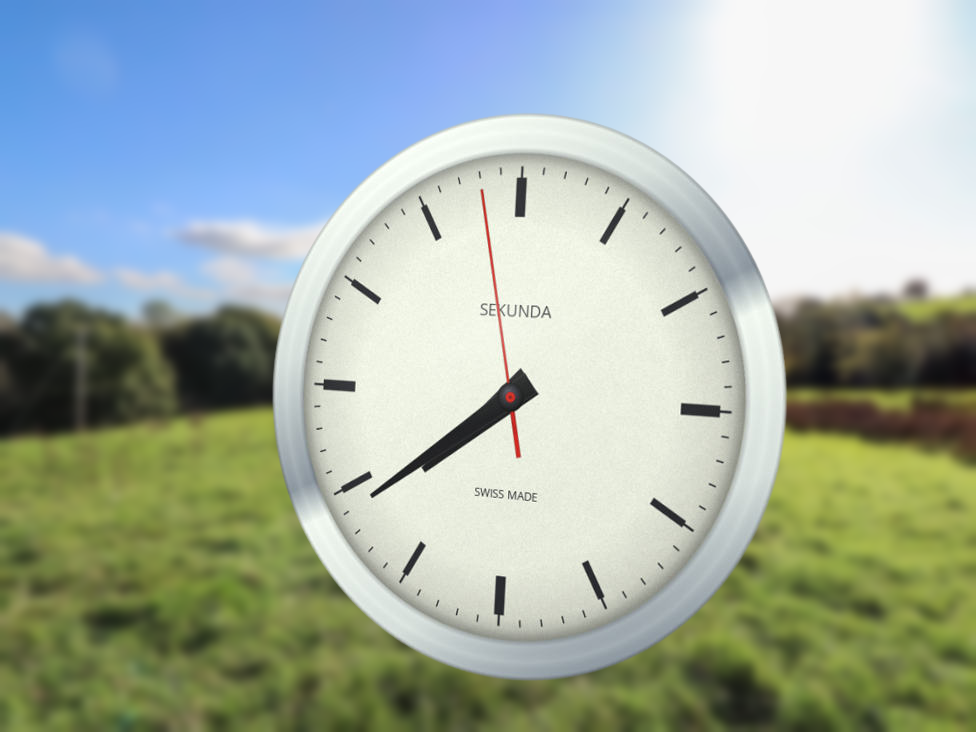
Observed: **7:38:58**
